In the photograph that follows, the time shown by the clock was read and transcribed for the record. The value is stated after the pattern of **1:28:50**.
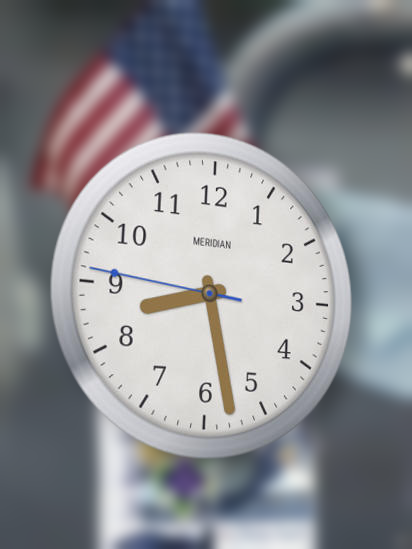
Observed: **8:27:46**
